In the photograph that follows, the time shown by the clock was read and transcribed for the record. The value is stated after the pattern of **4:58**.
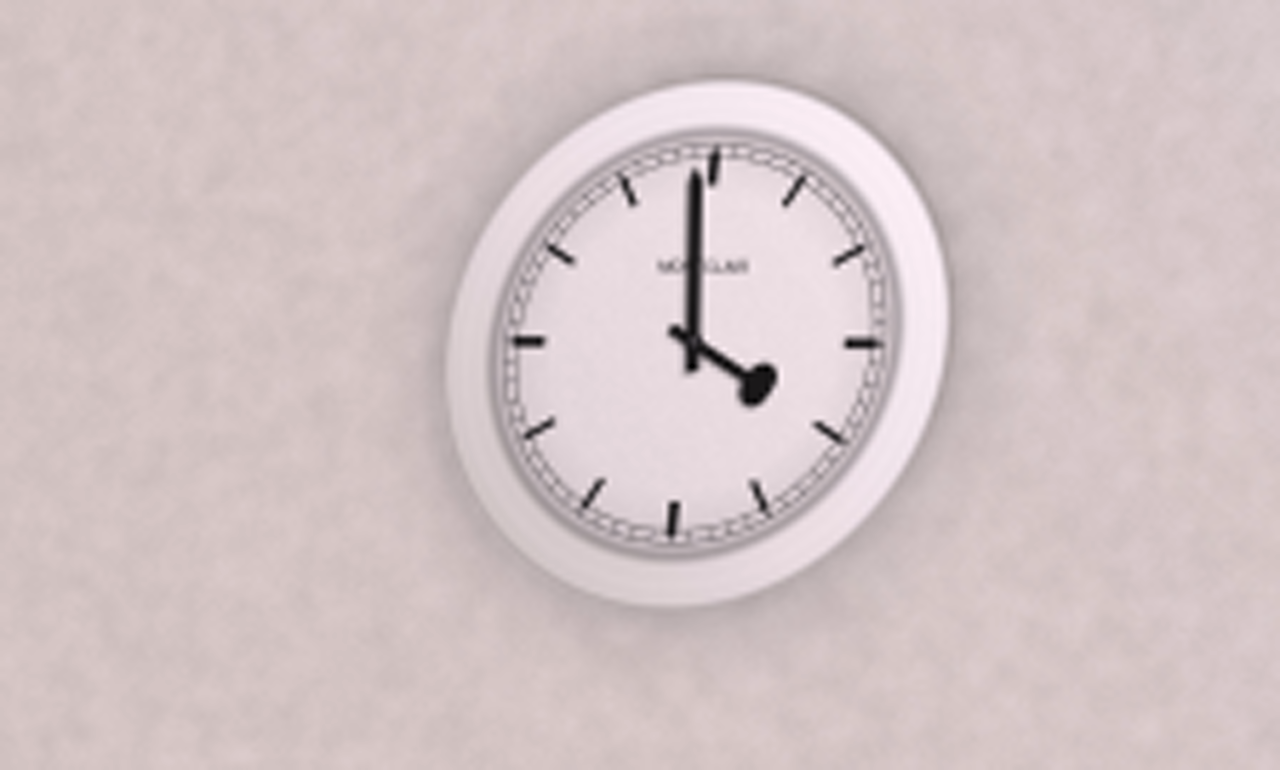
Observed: **3:59**
